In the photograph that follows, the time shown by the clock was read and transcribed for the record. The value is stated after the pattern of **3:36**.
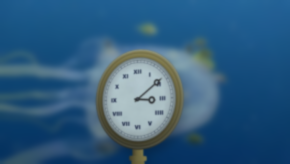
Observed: **3:09**
